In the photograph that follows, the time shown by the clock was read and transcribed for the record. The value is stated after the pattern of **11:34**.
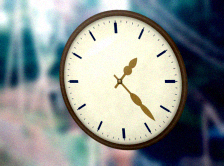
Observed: **1:23**
